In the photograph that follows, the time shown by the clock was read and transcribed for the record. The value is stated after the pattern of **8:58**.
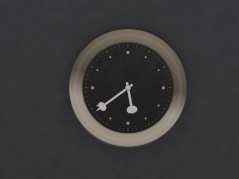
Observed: **5:39**
